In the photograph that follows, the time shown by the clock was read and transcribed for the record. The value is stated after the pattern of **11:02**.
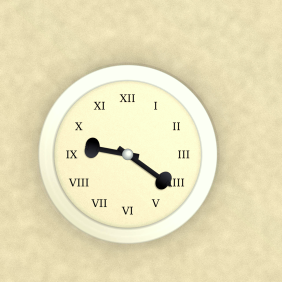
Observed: **9:21**
